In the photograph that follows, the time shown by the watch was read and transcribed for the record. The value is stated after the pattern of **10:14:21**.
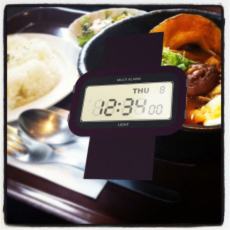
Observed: **12:34:00**
